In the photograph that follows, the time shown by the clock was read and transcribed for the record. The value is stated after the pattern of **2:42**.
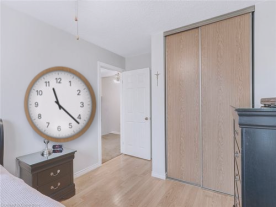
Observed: **11:22**
